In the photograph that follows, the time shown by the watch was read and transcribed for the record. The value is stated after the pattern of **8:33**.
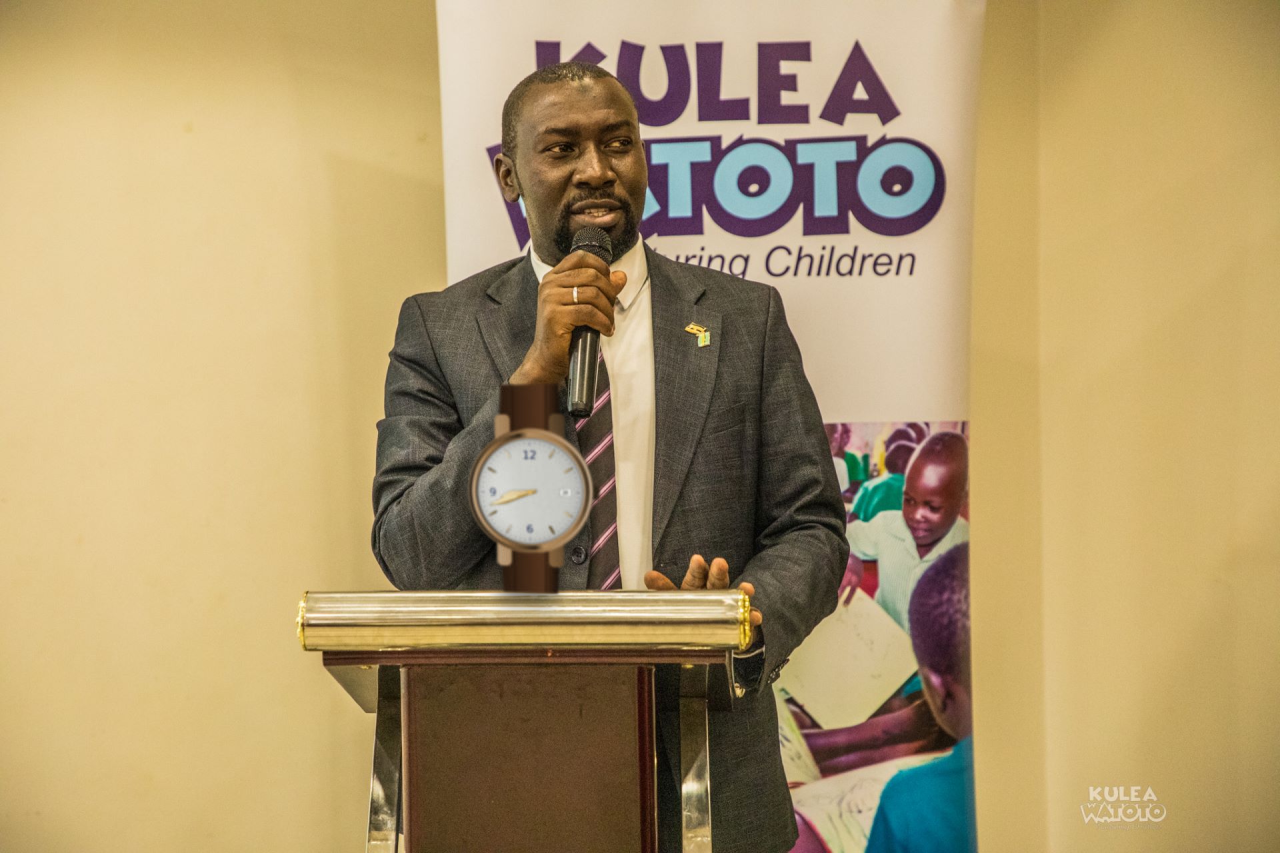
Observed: **8:42**
